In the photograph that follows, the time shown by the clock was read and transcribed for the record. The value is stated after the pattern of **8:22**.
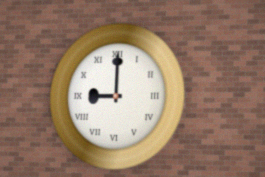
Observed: **9:00**
